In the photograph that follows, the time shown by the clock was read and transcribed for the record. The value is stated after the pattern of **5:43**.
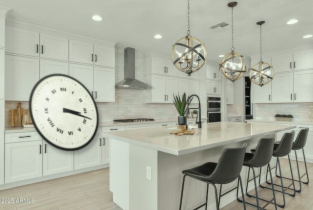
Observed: **3:18**
